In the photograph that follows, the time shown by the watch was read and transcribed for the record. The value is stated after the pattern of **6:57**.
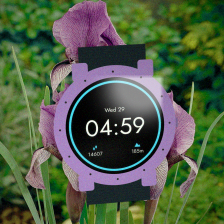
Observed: **4:59**
